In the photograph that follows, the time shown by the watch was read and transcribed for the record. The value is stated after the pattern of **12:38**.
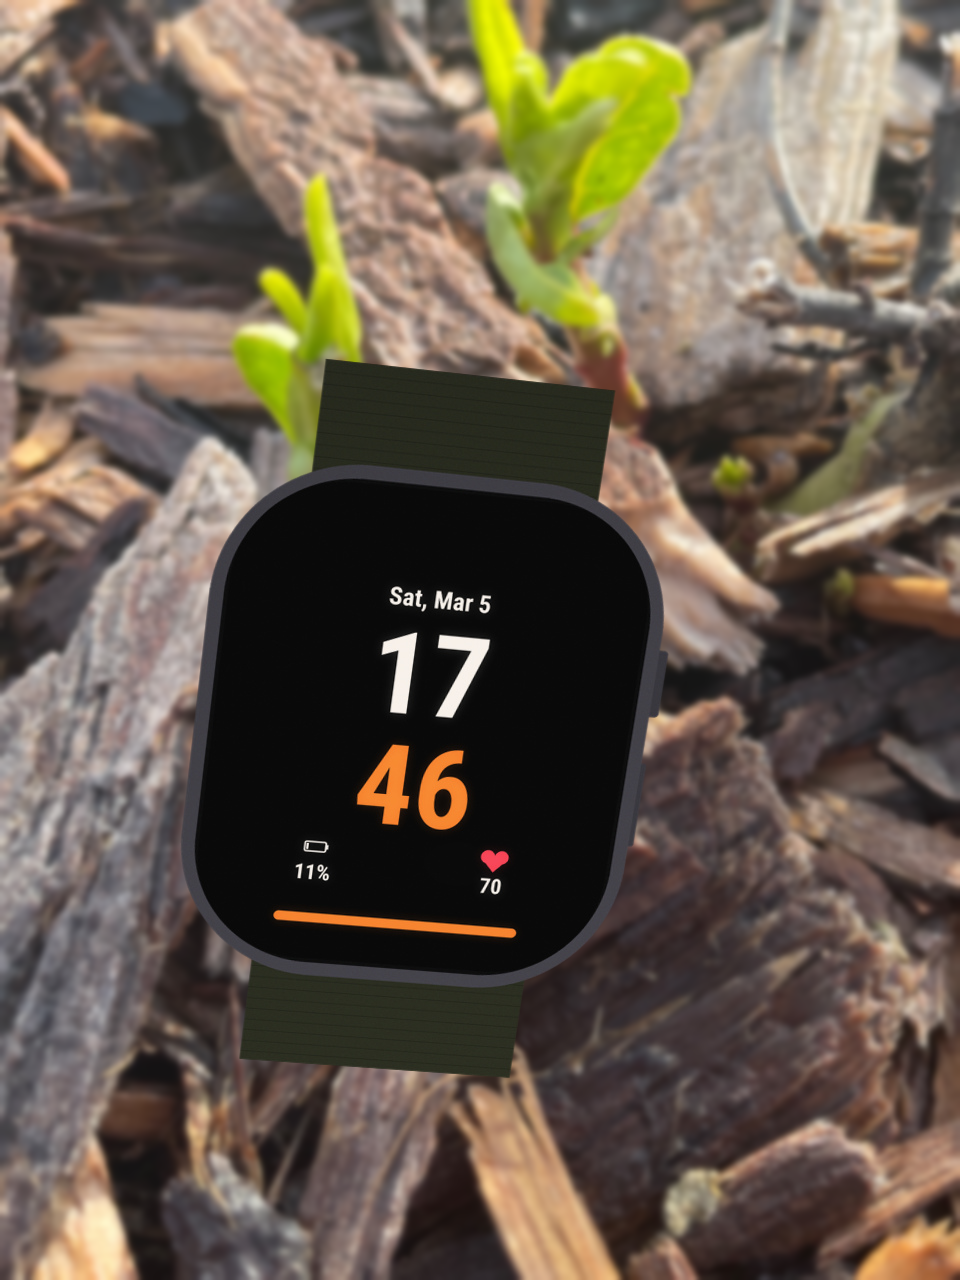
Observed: **17:46**
